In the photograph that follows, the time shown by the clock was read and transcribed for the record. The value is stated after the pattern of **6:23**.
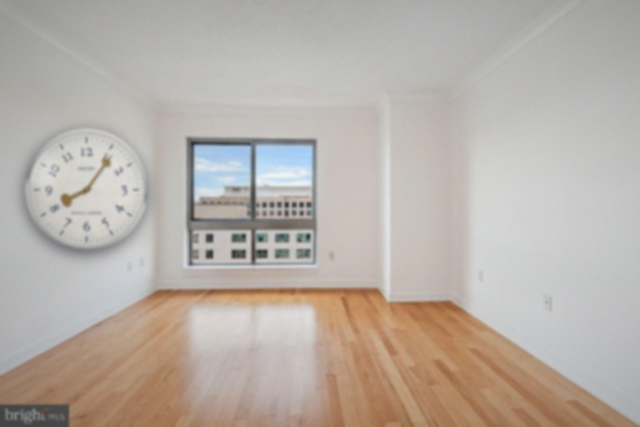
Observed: **8:06**
